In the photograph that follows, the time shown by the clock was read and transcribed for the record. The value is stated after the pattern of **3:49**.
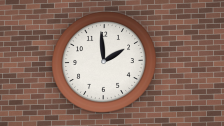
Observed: **1:59**
